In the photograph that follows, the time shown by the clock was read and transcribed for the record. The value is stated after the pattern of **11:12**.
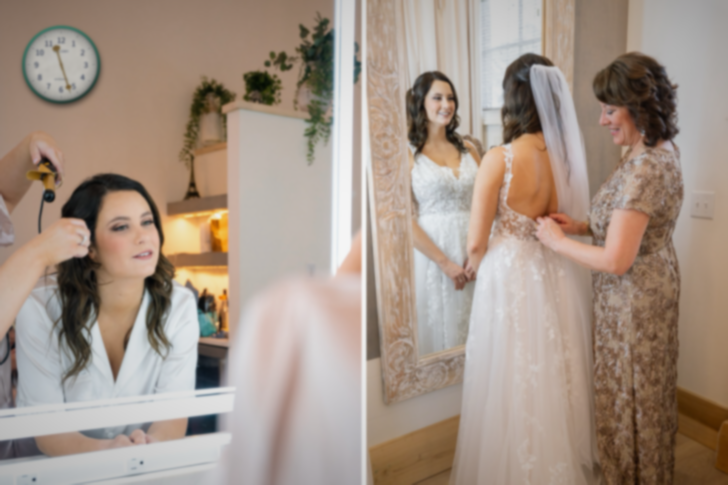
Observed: **11:27**
